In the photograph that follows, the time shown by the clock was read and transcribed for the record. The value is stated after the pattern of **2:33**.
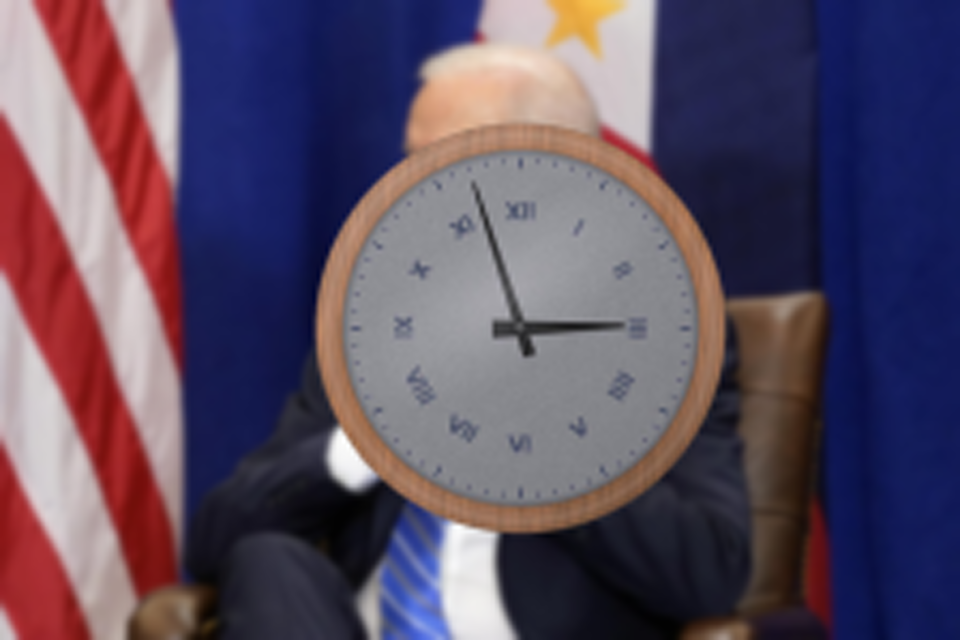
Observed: **2:57**
